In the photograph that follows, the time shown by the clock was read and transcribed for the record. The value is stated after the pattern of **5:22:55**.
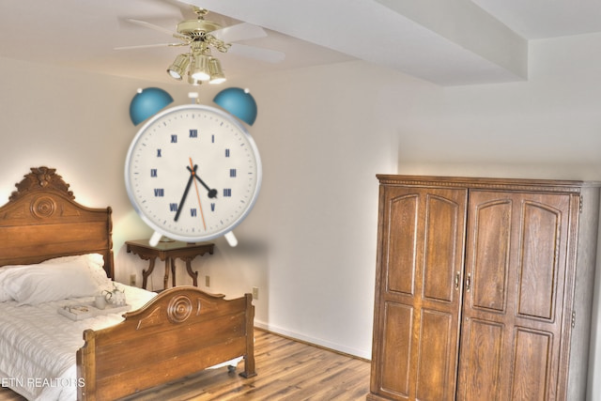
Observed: **4:33:28**
